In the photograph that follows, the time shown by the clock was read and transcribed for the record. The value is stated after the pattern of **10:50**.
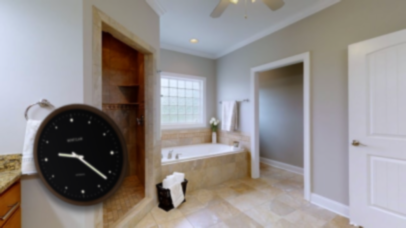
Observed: **9:22**
